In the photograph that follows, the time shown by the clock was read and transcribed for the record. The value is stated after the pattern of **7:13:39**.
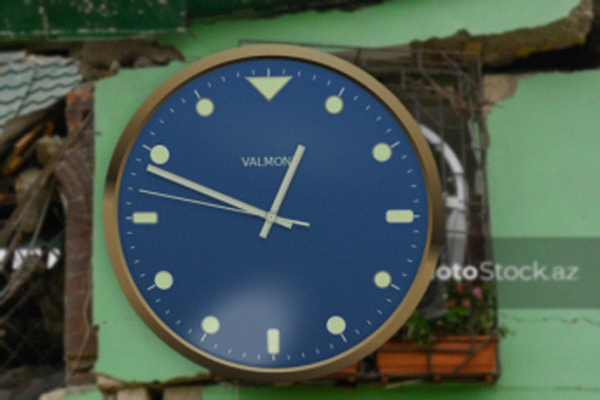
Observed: **12:48:47**
